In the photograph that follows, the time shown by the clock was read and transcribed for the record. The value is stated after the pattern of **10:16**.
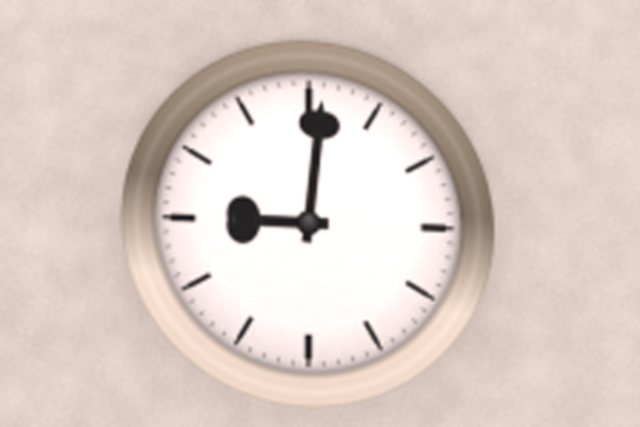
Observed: **9:01**
